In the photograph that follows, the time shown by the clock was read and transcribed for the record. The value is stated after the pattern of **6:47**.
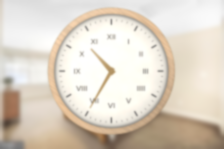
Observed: **10:35**
